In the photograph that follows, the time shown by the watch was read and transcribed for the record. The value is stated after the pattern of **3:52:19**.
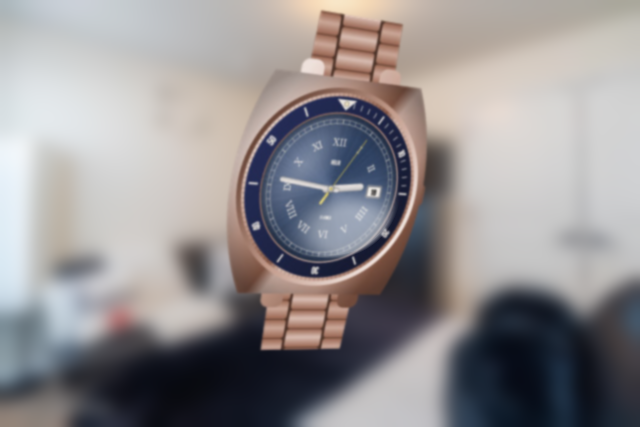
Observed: **2:46:05**
